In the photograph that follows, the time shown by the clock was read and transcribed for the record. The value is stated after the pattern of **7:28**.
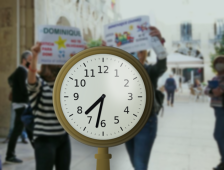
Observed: **7:32**
